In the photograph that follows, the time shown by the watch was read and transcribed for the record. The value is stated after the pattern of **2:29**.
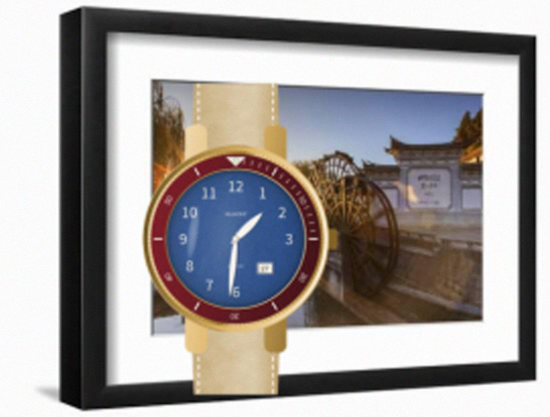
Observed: **1:31**
